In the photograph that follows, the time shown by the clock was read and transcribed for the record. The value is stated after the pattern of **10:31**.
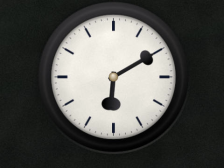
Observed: **6:10**
